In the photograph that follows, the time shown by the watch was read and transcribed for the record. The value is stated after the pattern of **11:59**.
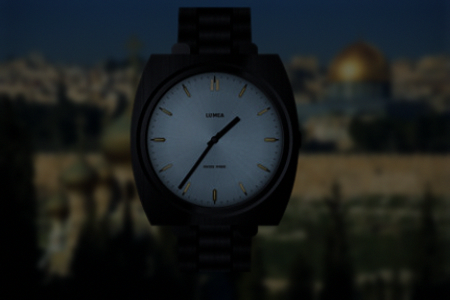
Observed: **1:36**
